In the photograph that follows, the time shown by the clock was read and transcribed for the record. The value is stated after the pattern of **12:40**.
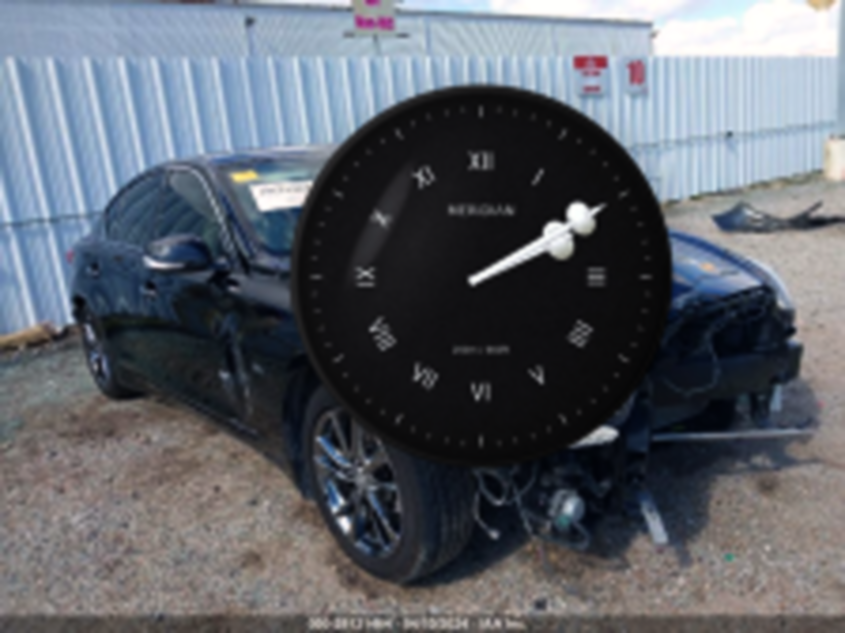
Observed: **2:10**
